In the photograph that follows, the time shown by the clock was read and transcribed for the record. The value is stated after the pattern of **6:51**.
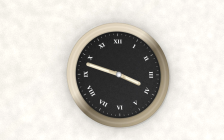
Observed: **3:48**
